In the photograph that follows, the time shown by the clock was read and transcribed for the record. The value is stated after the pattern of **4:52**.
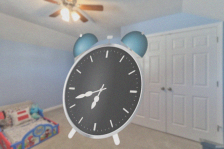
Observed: **6:42**
